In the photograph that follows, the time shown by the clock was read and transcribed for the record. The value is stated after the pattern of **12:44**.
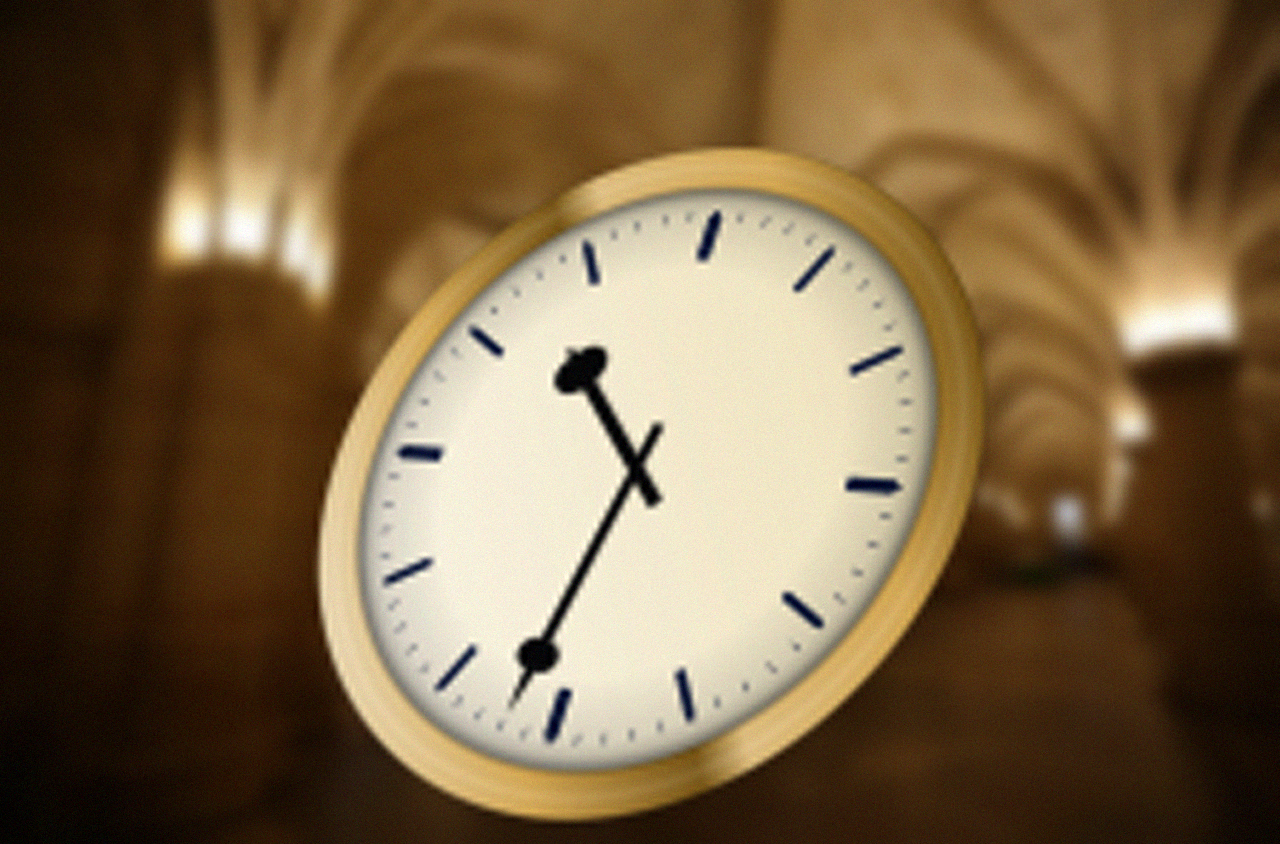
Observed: **10:32**
